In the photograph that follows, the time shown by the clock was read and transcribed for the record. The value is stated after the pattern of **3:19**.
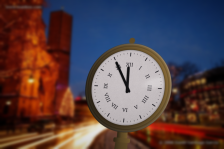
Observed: **11:55**
